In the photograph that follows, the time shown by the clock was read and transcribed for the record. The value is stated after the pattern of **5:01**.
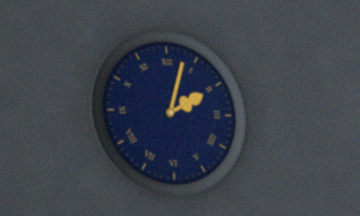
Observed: **2:03**
